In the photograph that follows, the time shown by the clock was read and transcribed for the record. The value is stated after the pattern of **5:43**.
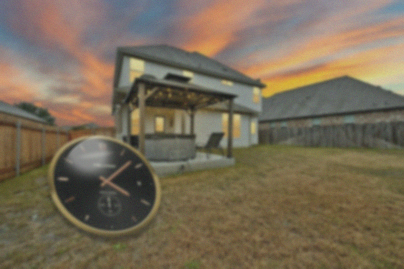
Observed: **4:08**
